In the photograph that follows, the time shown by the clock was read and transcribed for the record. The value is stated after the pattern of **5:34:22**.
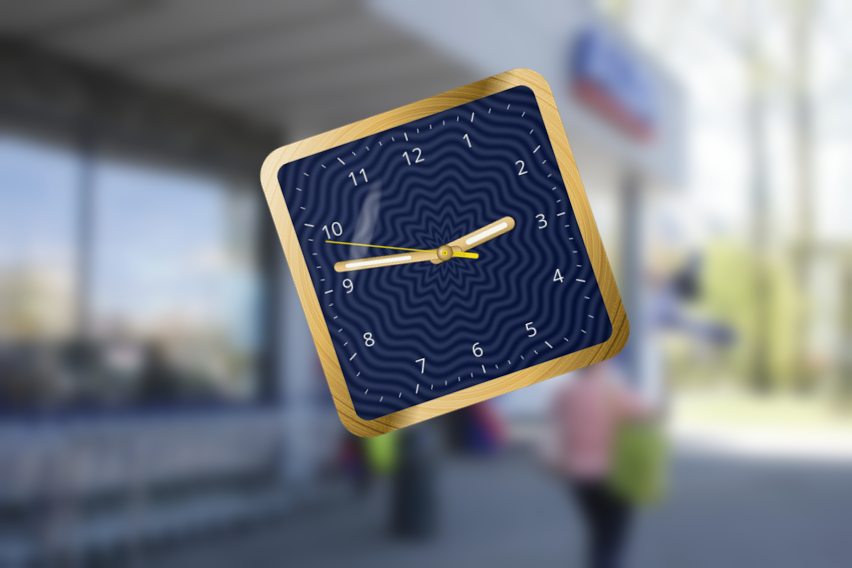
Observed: **2:46:49**
